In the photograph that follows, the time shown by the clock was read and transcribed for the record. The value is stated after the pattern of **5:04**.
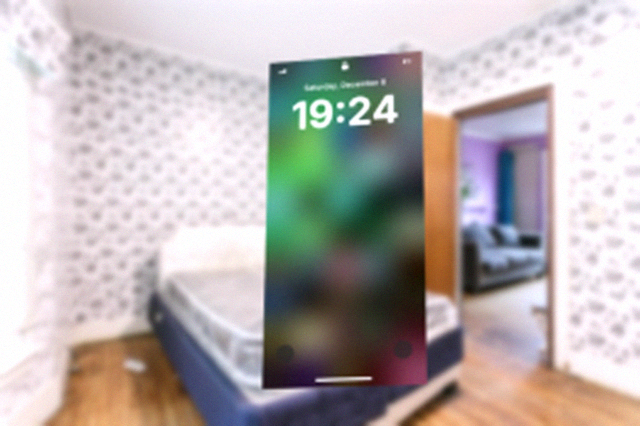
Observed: **19:24**
